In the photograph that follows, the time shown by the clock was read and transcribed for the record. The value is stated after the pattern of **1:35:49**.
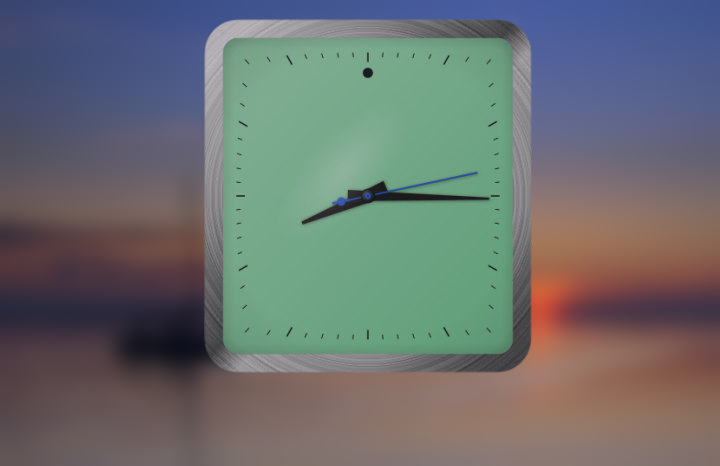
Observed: **8:15:13**
